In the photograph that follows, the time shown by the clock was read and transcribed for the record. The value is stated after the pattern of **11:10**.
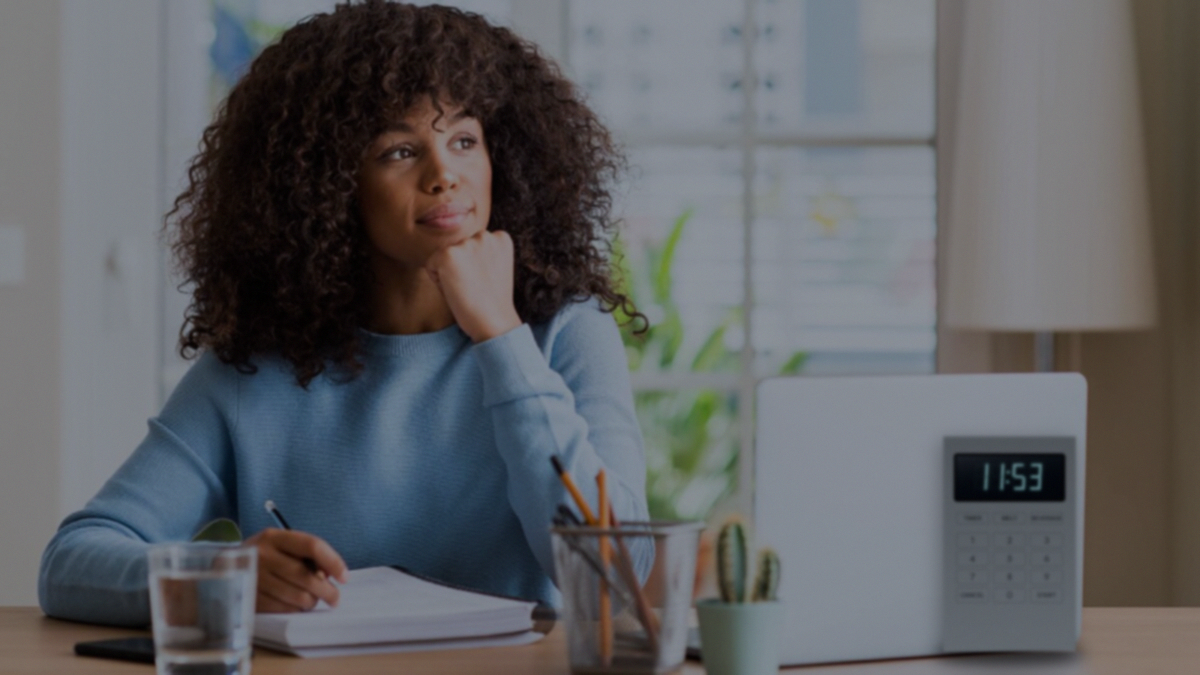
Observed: **11:53**
